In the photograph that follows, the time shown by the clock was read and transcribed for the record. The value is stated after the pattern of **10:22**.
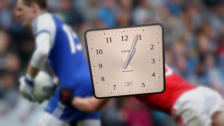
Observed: **1:04**
